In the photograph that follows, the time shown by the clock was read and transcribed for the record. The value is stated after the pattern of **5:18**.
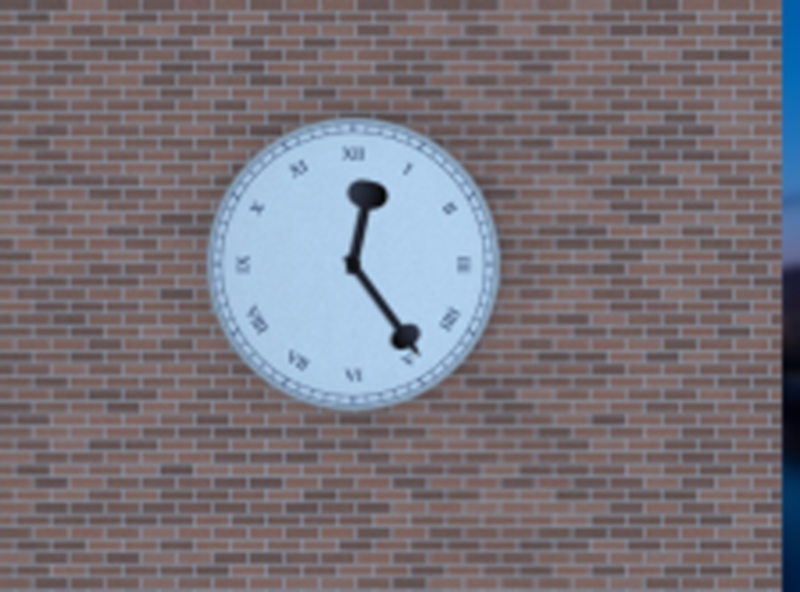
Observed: **12:24**
